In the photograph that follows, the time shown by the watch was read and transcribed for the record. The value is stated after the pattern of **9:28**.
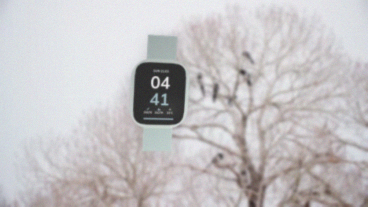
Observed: **4:41**
